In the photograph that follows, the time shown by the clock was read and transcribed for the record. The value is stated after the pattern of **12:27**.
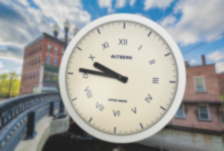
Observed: **9:46**
